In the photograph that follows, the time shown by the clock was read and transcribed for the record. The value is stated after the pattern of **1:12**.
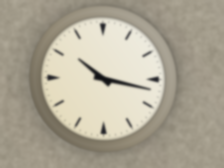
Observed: **10:17**
